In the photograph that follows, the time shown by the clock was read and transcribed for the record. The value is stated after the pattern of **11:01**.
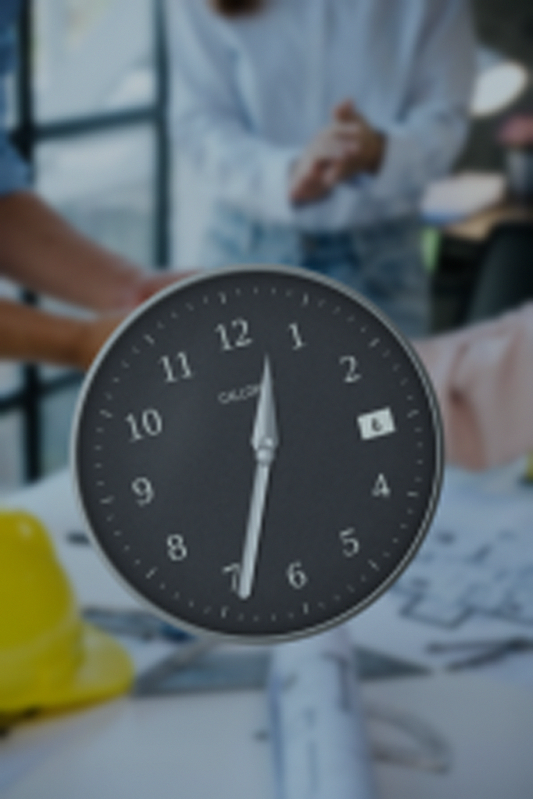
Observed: **12:34**
